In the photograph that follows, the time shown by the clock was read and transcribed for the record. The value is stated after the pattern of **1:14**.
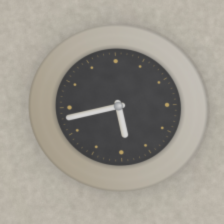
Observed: **5:43**
